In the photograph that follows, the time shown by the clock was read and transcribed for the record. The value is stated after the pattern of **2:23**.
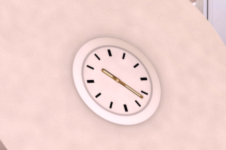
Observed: **10:22**
